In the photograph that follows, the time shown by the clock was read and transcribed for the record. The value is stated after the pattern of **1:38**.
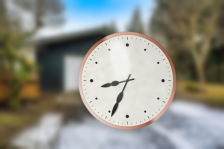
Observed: **8:34**
